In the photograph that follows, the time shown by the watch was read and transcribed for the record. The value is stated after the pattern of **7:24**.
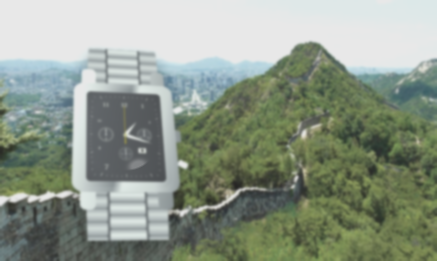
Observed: **1:18**
